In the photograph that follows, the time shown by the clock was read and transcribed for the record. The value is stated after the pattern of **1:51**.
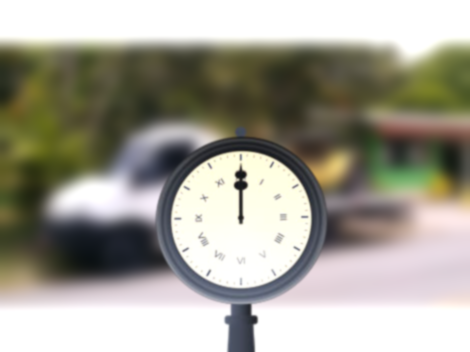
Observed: **12:00**
